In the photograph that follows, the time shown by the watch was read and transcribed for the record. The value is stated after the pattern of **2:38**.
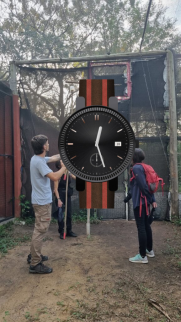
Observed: **12:27**
